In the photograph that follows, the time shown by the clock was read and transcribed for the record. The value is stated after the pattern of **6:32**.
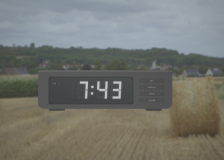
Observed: **7:43**
